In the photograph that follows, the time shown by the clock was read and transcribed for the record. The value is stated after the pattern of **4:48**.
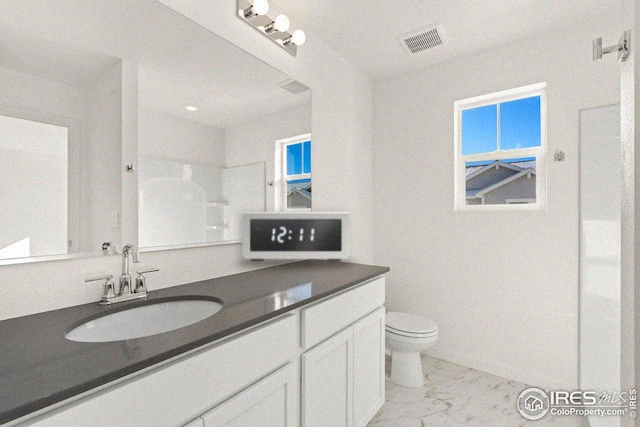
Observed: **12:11**
